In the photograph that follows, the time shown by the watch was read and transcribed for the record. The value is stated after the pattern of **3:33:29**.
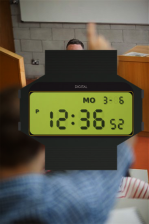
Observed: **12:36:52**
